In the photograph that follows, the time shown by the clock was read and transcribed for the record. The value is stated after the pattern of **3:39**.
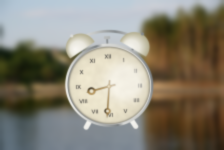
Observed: **8:31**
